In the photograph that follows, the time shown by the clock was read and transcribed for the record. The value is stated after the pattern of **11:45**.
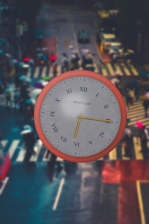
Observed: **6:15**
